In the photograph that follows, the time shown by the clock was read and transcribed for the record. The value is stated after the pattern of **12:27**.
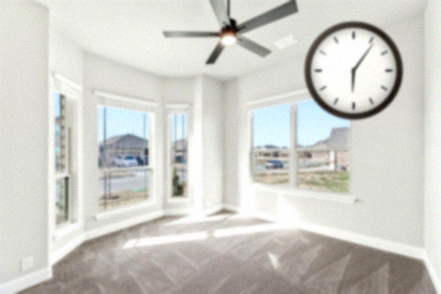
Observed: **6:06**
